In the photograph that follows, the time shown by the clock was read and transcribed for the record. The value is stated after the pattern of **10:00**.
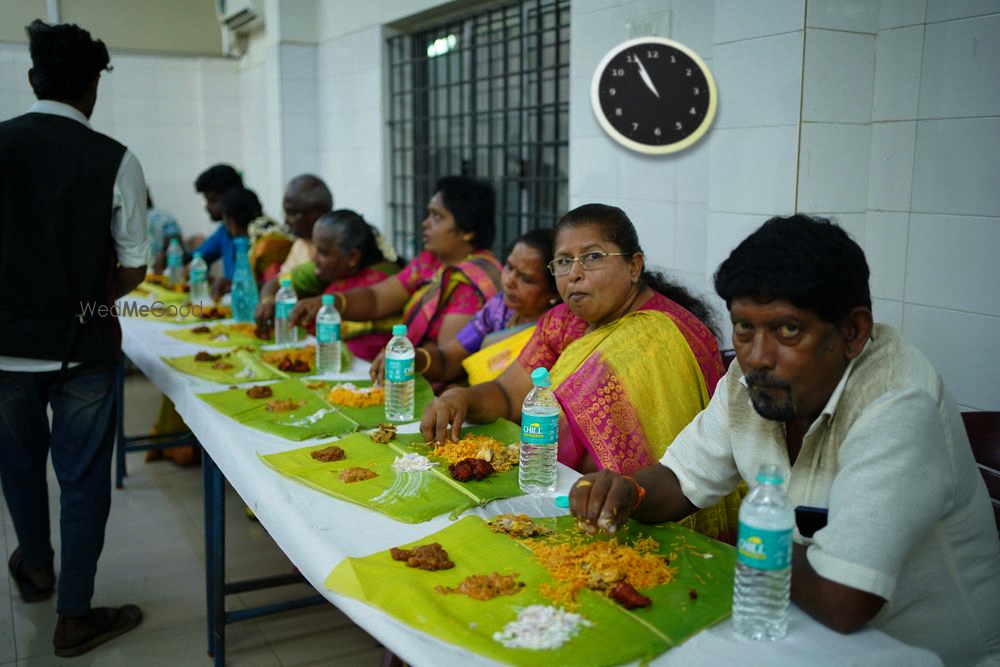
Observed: **10:56**
